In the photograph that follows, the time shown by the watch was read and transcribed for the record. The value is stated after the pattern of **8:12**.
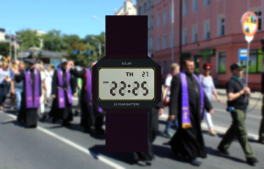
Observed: **22:25**
